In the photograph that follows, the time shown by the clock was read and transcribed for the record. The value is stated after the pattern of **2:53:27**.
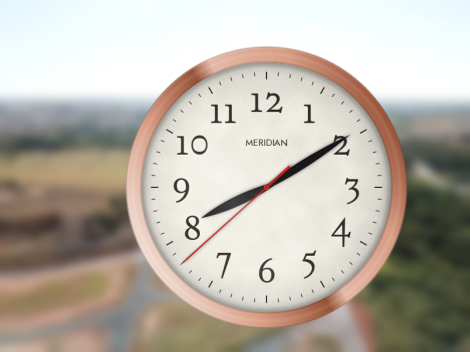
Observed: **8:09:38**
